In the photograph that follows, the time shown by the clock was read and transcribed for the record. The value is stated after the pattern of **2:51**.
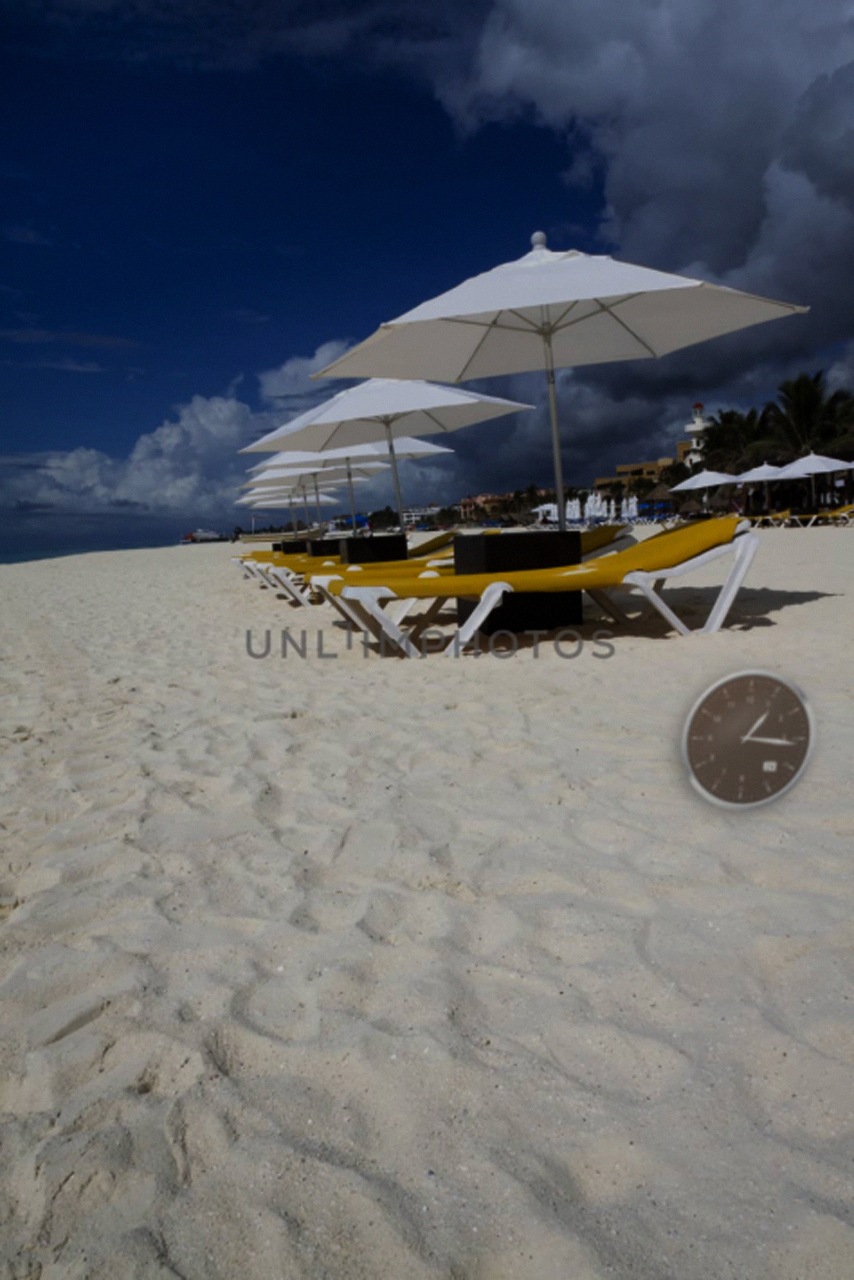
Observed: **1:16**
